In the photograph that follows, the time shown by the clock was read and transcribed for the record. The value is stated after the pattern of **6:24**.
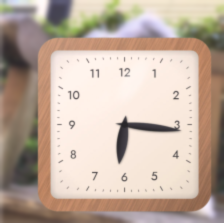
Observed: **6:16**
